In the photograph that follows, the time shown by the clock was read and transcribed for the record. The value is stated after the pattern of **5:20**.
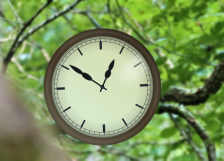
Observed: **12:51**
